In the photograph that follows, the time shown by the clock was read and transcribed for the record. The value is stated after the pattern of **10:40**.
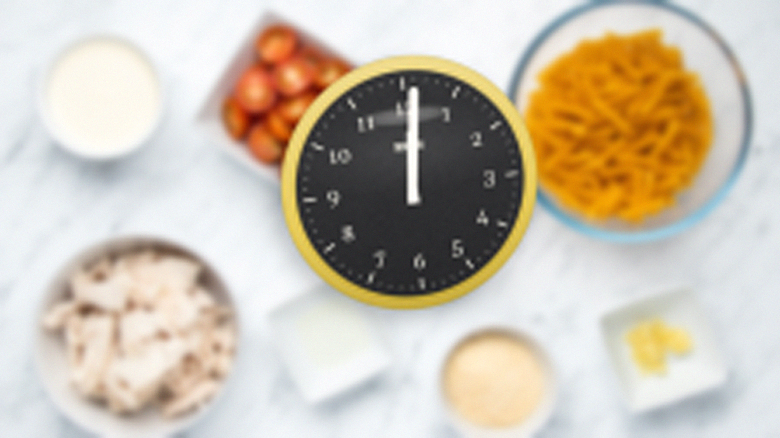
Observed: **12:01**
